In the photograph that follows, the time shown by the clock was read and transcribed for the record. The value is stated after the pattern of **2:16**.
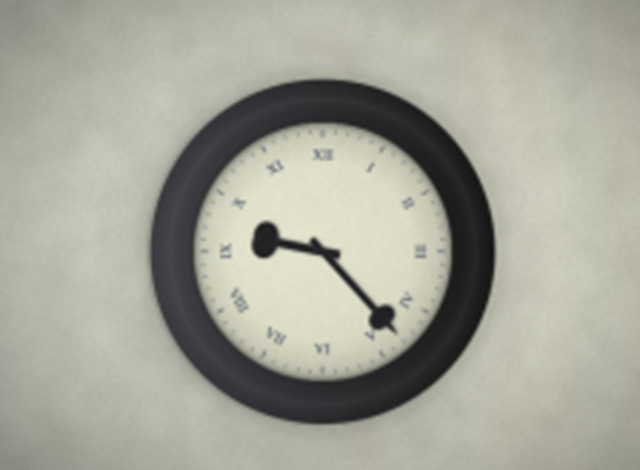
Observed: **9:23**
